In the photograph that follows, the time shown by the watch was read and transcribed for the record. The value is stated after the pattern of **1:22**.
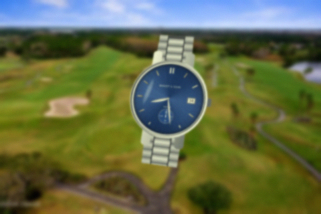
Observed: **8:28**
